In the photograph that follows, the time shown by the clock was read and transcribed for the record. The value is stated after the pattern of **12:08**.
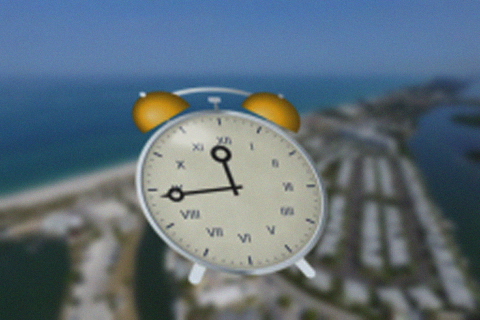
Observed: **11:44**
